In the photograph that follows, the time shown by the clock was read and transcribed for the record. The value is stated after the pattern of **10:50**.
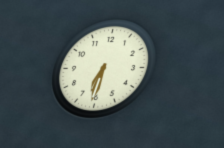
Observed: **6:31**
